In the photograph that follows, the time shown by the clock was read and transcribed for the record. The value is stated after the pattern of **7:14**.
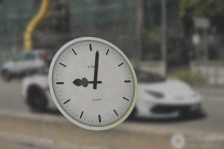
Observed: **9:02**
